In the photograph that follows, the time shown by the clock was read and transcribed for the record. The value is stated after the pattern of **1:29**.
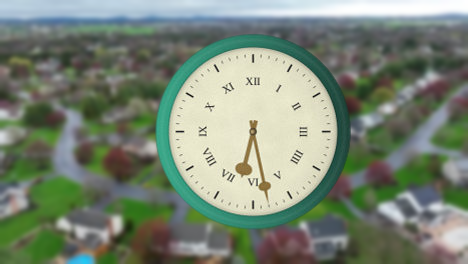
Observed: **6:28**
